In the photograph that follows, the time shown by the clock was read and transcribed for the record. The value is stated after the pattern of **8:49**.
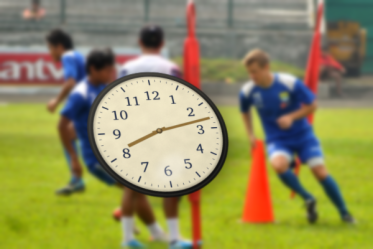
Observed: **8:13**
